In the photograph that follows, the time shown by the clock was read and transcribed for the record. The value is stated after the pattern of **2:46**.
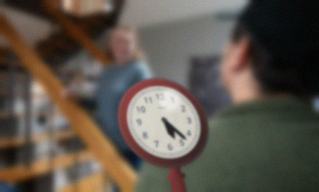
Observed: **5:23**
